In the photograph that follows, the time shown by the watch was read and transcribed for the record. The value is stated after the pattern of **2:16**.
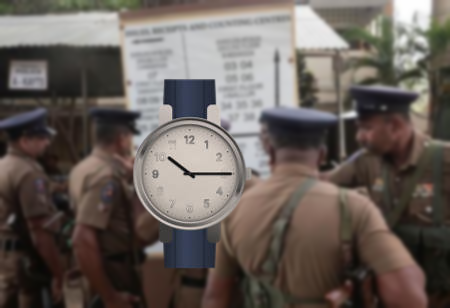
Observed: **10:15**
